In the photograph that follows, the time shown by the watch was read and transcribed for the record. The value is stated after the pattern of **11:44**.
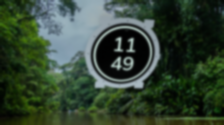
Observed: **11:49**
